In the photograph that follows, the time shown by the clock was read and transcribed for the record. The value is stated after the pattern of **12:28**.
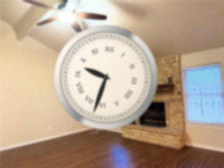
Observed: **9:32**
